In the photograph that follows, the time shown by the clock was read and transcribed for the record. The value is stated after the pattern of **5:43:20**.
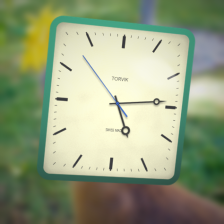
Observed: **5:13:53**
